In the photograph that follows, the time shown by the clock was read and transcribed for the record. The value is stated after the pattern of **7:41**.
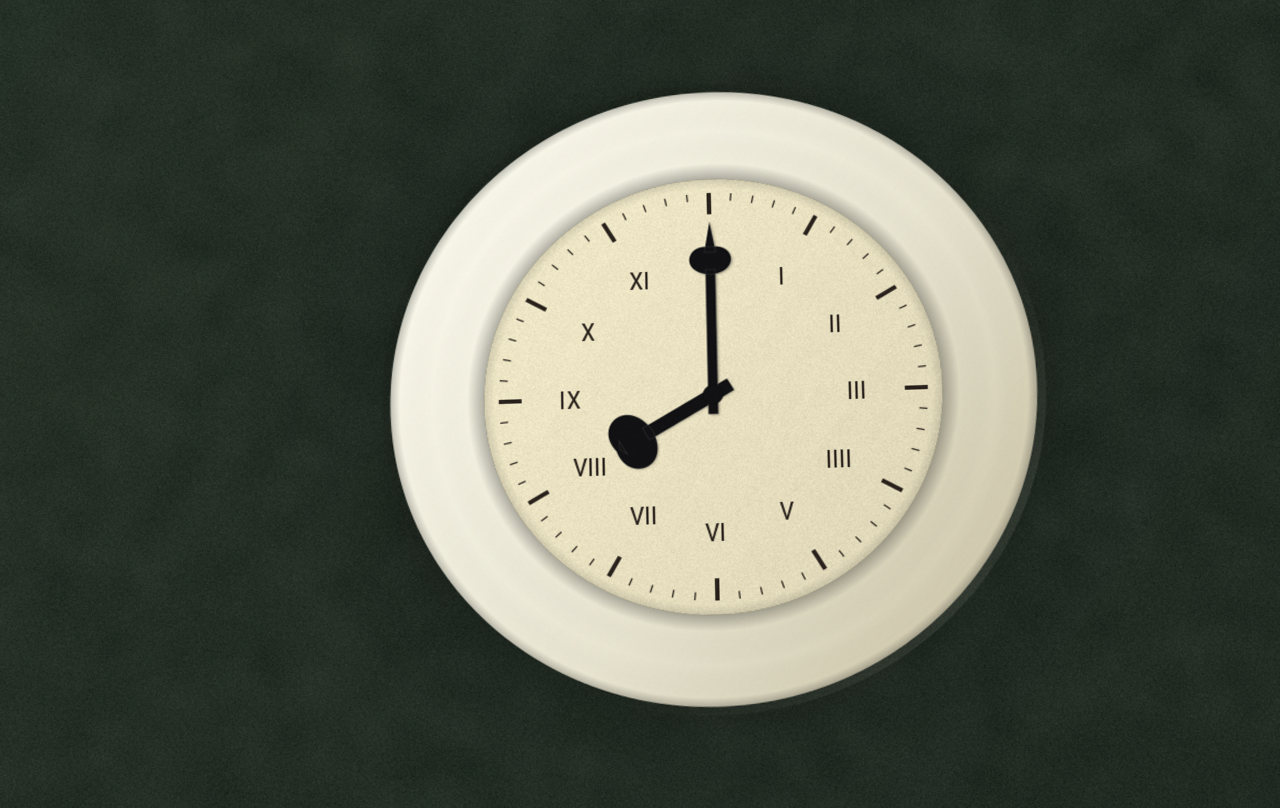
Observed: **8:00**
